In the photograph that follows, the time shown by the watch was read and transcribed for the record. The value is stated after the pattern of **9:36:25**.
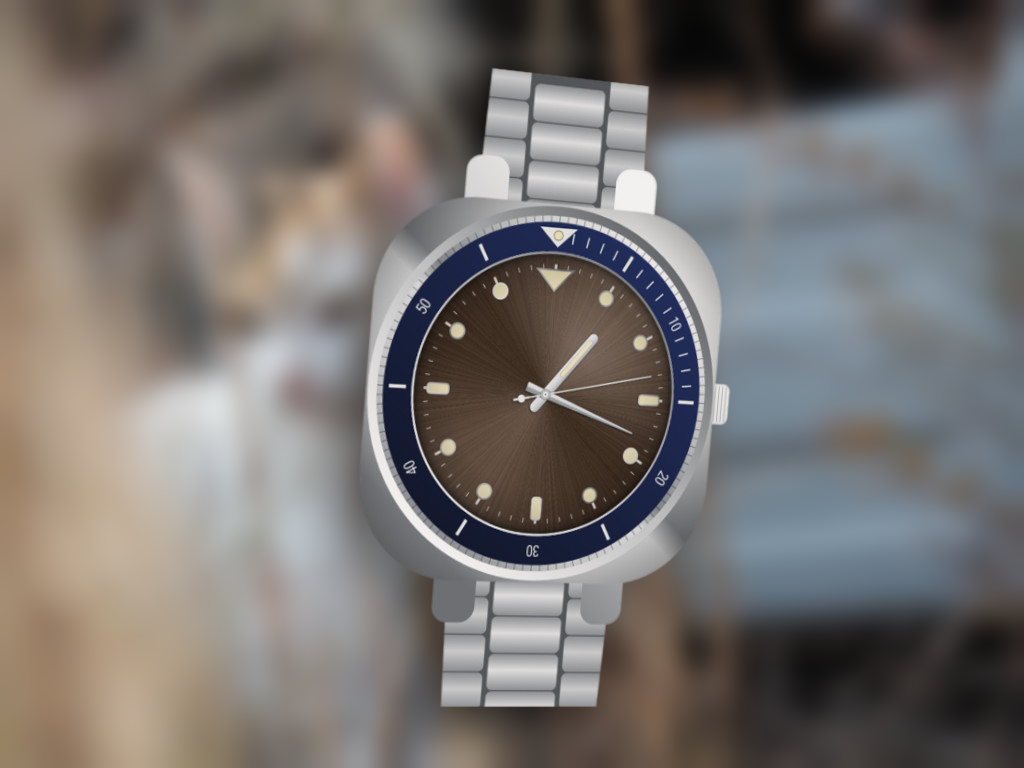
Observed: **1:18:13**
